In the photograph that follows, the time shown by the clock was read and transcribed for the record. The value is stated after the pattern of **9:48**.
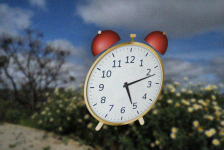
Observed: **5:12**
